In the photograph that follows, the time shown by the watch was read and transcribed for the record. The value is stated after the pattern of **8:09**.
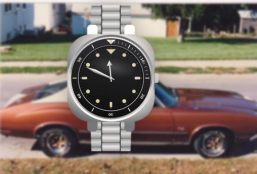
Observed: **11:49**
